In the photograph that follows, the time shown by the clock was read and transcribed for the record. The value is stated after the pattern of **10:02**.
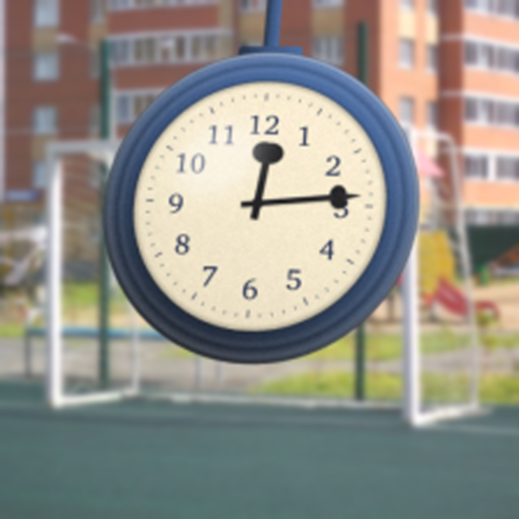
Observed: **12:14**
